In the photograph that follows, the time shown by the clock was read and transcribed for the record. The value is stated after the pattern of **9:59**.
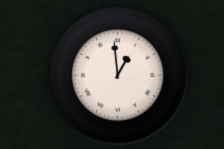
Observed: **12:59**
